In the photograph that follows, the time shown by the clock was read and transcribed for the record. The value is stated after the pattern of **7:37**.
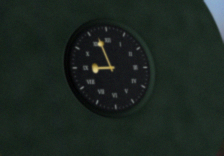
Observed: **8:57**
